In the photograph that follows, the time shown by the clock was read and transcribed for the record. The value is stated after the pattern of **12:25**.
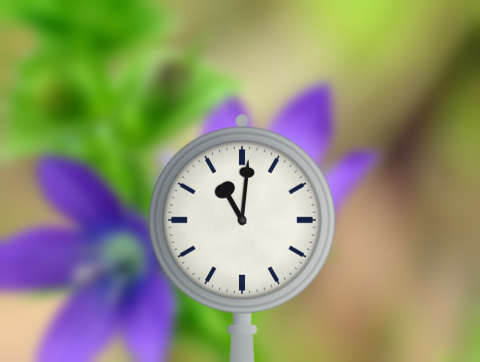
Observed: **11:01**
